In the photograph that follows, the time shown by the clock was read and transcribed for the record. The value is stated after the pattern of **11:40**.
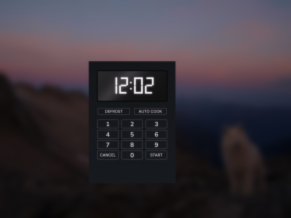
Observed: **12:02**
